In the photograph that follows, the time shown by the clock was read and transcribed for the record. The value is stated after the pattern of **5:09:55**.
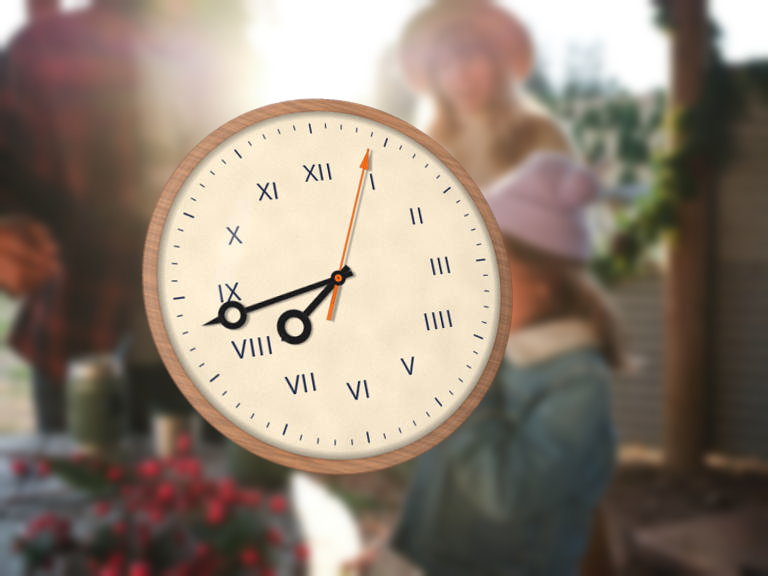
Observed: **7:43:04**
